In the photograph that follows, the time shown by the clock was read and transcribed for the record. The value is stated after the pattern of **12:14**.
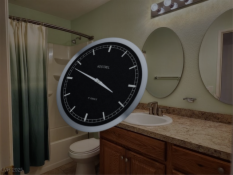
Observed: **3:48**
